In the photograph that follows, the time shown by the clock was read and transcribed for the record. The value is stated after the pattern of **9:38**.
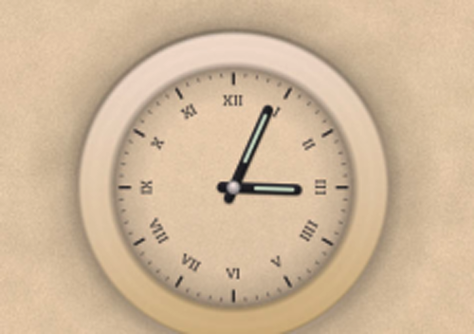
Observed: **3:04**
